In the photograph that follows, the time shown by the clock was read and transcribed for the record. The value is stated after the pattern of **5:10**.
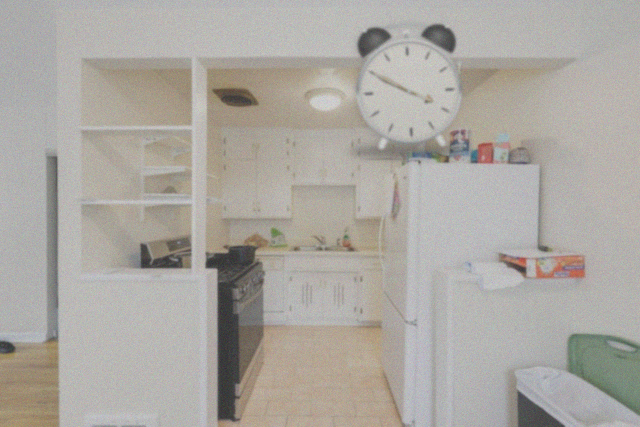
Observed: **3:50**
